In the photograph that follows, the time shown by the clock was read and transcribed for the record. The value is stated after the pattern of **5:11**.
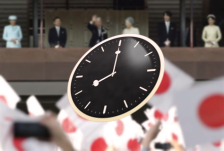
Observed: **8:00**
